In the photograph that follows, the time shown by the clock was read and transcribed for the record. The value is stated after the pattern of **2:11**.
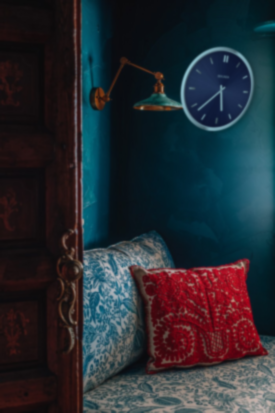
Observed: **5:38**
